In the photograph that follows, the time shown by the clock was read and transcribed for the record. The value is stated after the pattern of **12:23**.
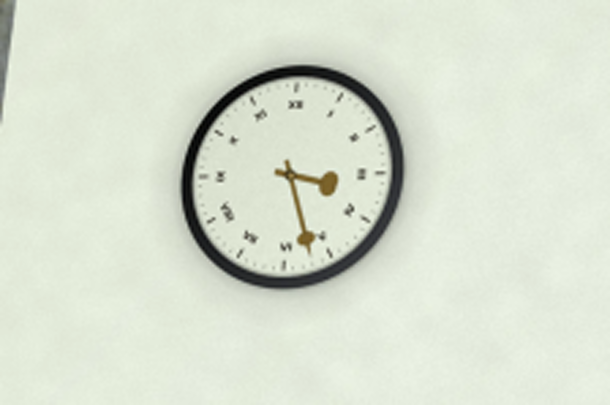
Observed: **3:27**
